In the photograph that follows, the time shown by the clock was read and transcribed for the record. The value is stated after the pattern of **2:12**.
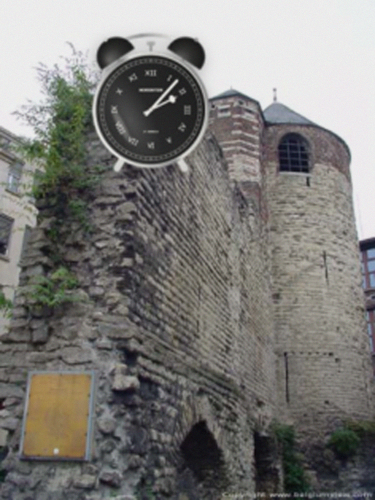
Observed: **2:07**
